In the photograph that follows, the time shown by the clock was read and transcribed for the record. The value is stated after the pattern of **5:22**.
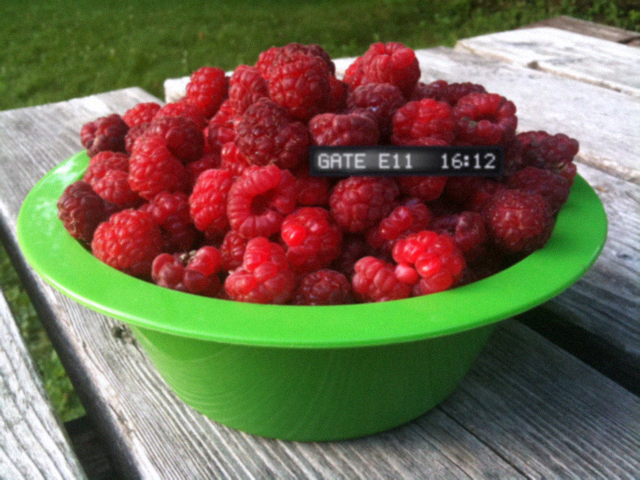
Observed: **16:12**
